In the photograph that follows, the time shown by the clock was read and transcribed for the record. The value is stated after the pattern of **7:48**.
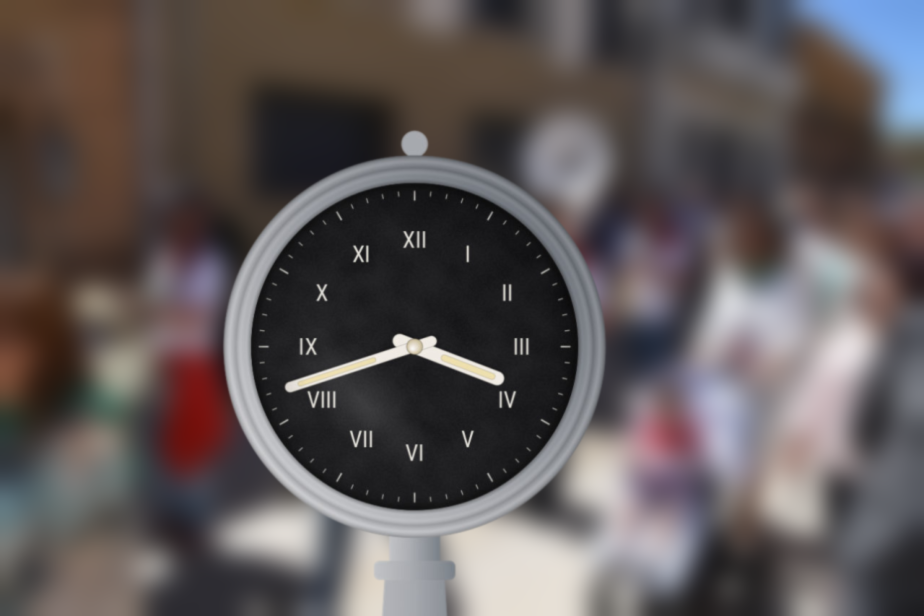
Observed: **3:42**
